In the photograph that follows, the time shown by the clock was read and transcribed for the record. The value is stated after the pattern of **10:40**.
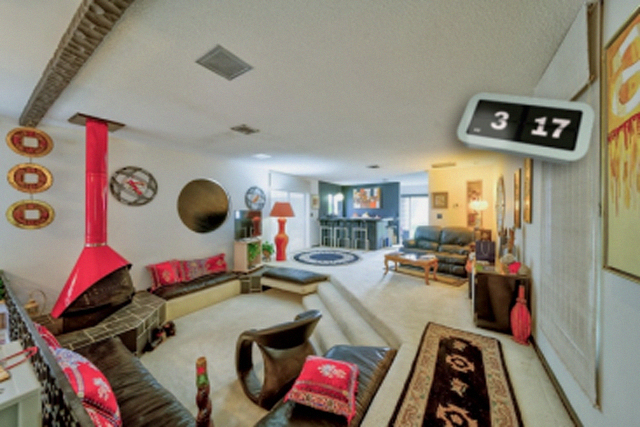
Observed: **3:17**
